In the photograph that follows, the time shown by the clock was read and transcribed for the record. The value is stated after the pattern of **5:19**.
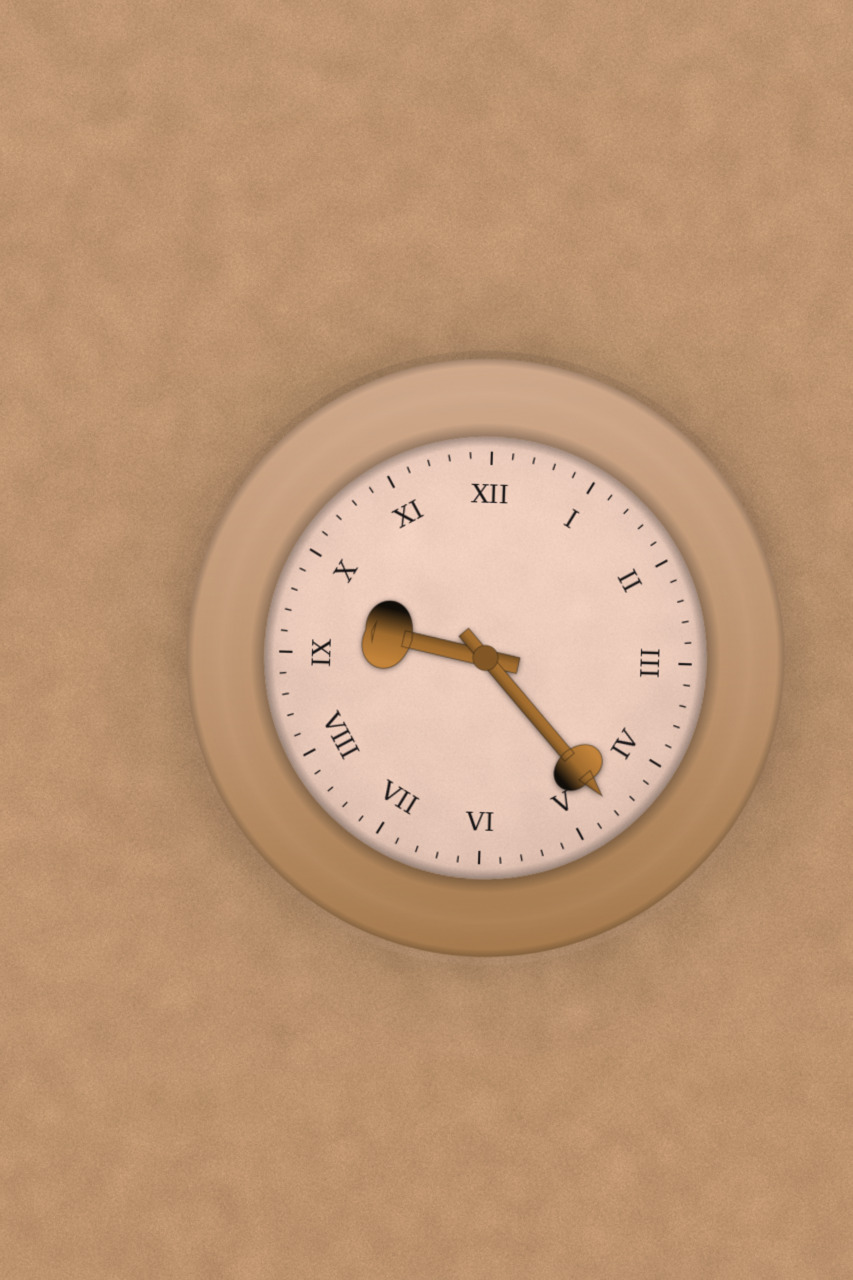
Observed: **9:23**
